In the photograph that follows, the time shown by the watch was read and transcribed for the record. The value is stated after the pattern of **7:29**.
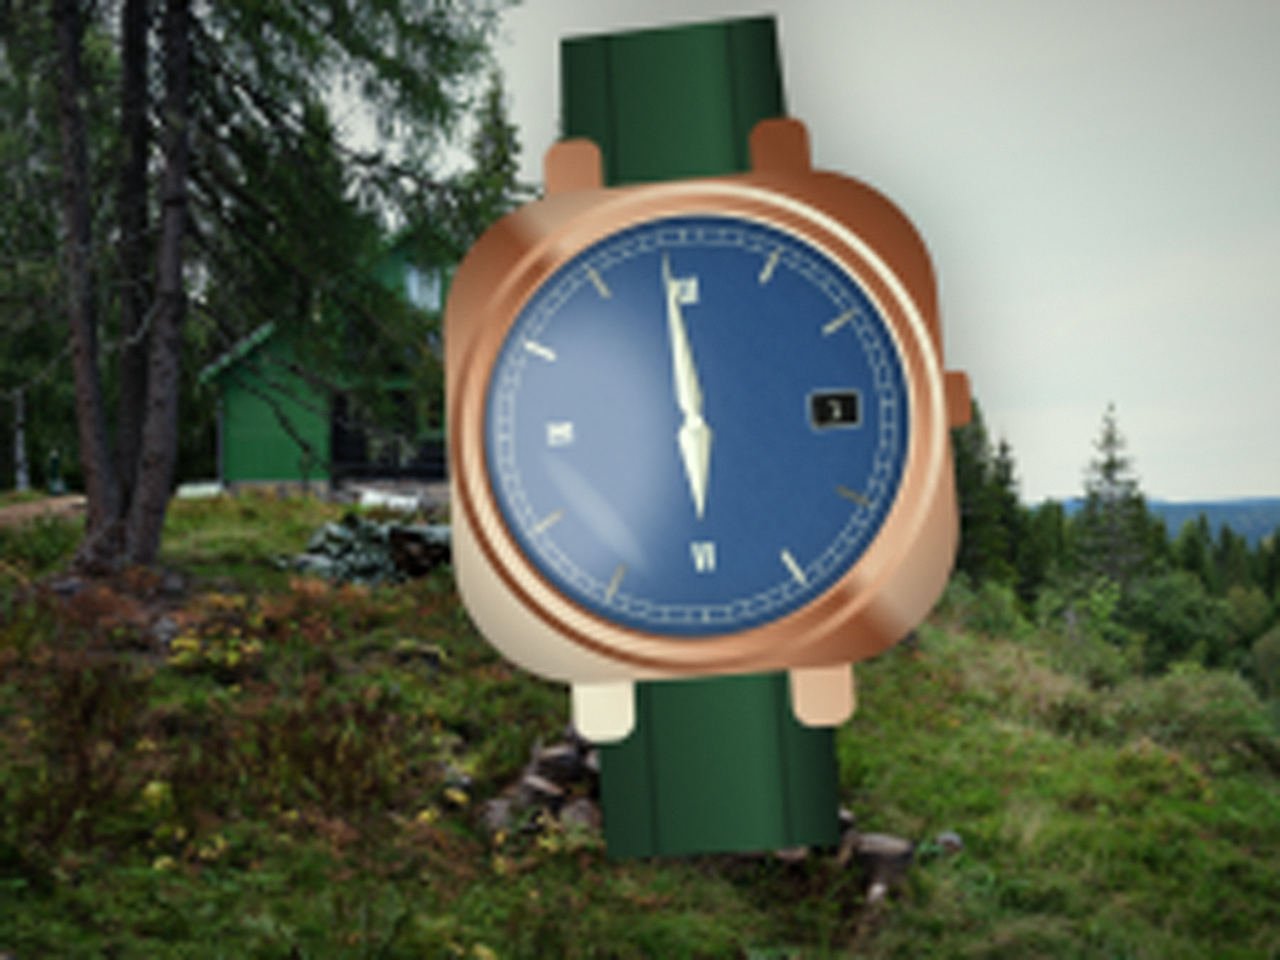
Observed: **5:59**
